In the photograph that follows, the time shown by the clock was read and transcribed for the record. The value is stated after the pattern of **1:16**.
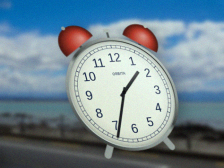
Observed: **1:34**
